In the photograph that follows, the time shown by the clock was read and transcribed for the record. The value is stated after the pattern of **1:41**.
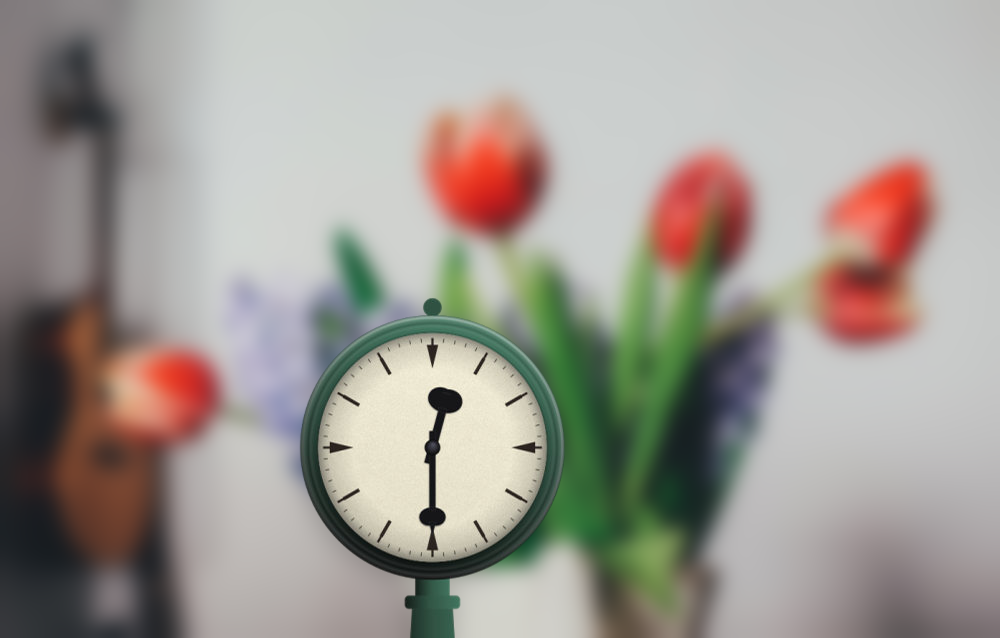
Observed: **12:30**
